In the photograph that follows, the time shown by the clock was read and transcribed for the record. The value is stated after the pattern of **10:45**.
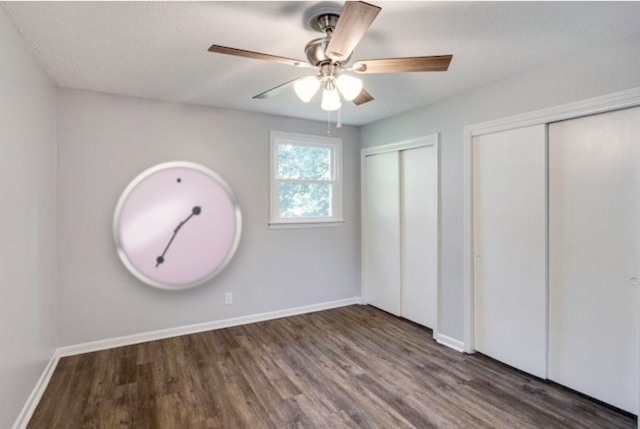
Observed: **1:35**
